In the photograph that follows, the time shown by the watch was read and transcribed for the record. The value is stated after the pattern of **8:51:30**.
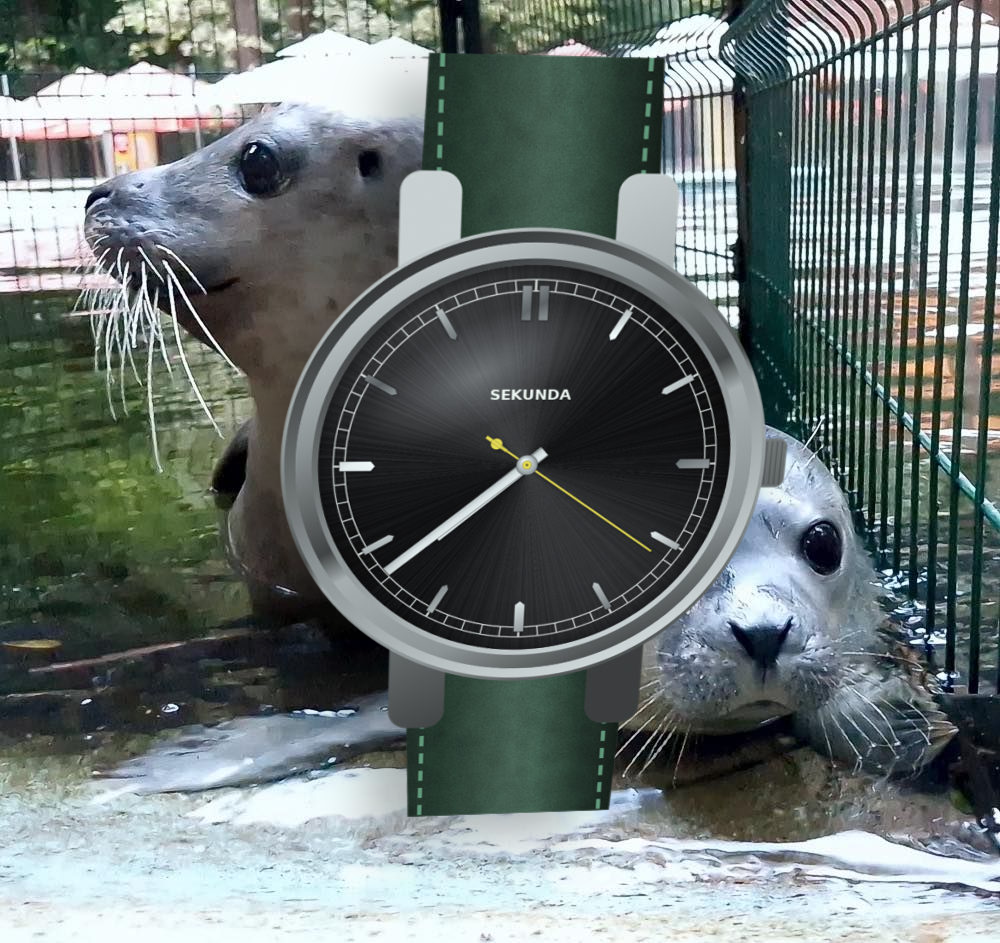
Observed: **7:38:21**
